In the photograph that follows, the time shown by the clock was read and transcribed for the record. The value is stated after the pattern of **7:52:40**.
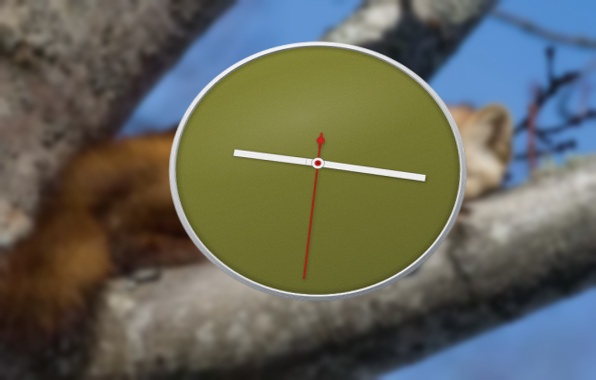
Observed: **9:16:31**
